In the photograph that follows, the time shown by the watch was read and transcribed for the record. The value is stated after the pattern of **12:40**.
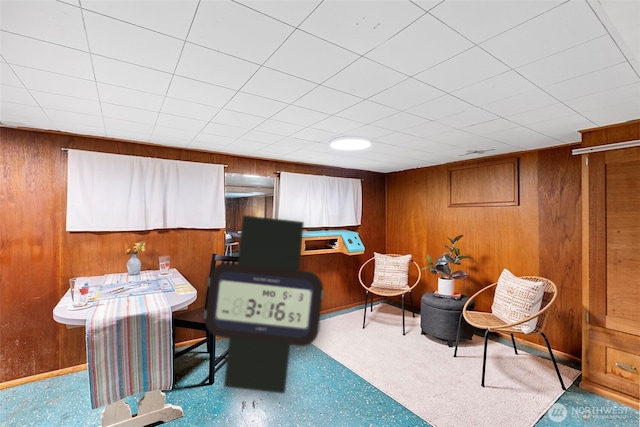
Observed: **3:16**
